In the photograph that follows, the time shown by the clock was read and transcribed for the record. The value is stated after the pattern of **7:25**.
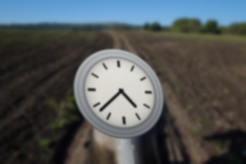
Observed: **4:38**
